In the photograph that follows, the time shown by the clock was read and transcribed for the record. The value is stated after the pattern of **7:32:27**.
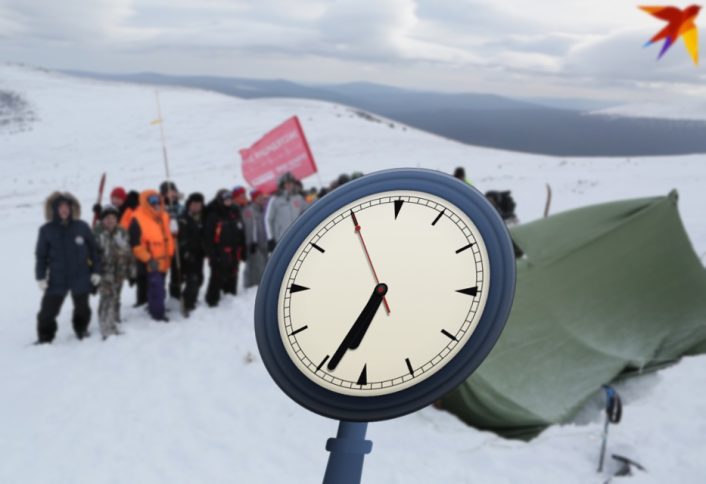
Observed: **6:33:55**
